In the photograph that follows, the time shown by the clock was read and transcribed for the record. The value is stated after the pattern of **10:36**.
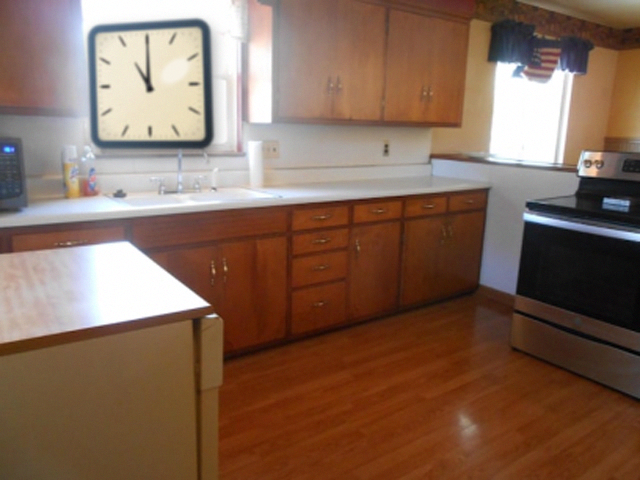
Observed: **11:00**
